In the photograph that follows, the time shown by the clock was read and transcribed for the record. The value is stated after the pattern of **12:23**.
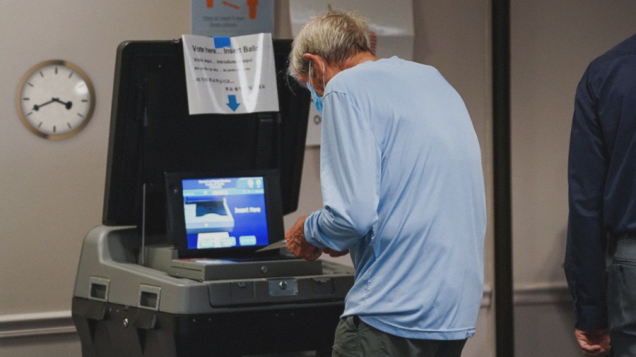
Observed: **3:41**
